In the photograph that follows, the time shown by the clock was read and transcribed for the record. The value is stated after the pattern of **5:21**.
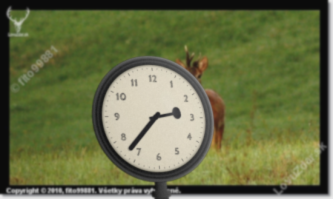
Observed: **2:37**
